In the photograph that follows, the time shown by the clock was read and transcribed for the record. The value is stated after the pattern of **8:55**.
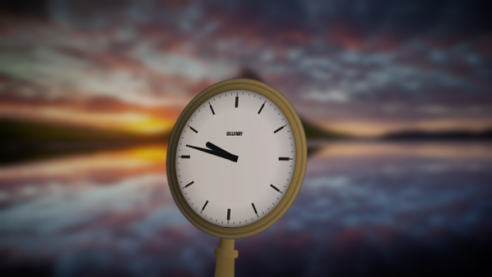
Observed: **9:47**
